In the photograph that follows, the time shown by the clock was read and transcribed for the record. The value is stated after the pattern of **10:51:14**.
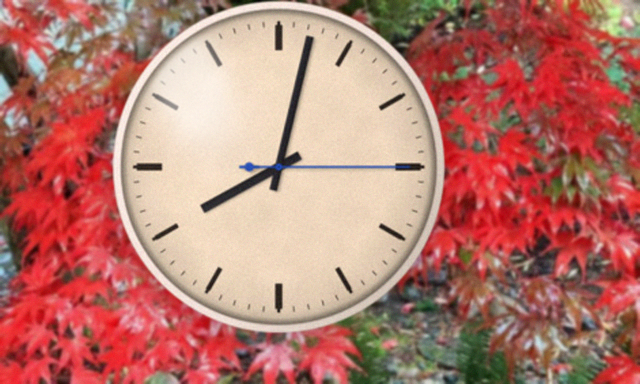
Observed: **8:02:15**
